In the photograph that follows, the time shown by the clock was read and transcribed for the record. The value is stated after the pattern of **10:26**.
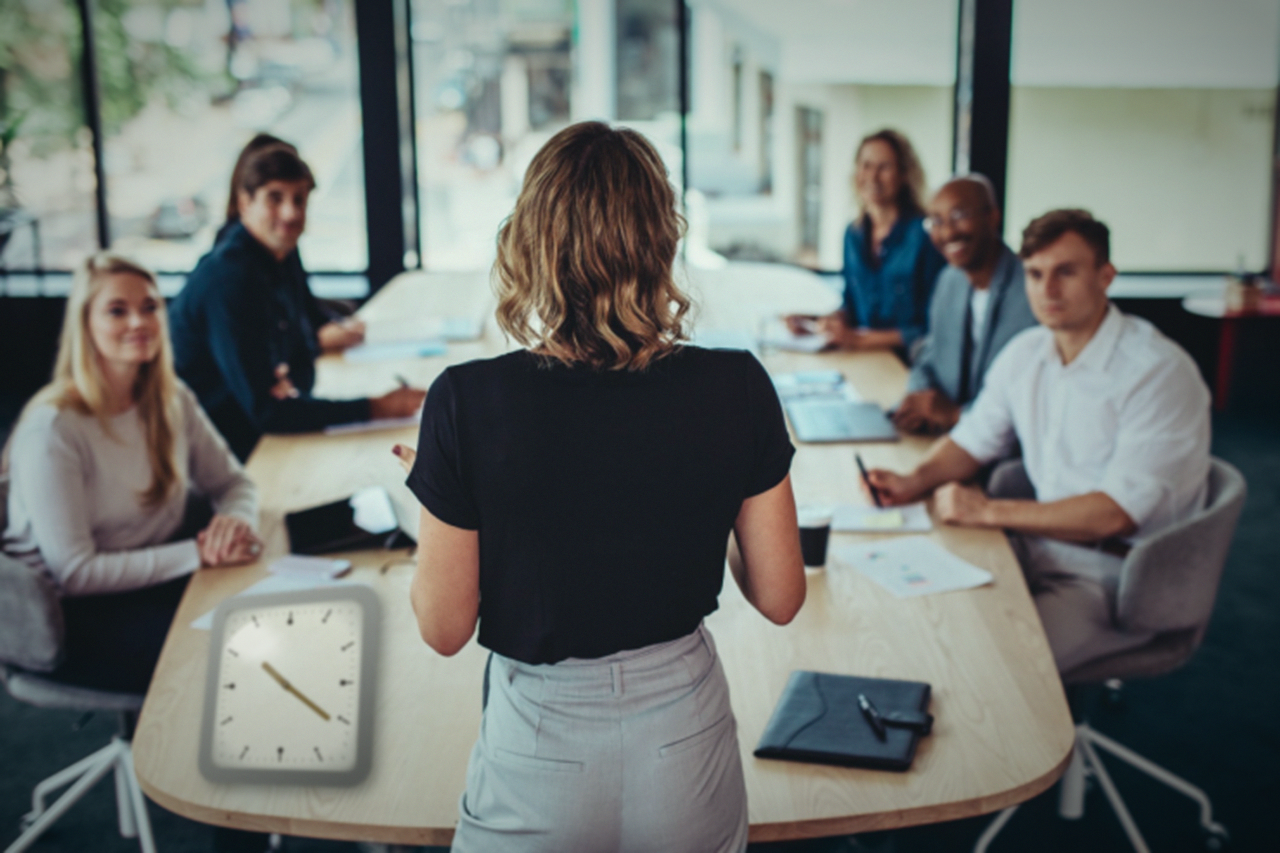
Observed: **10:21**
